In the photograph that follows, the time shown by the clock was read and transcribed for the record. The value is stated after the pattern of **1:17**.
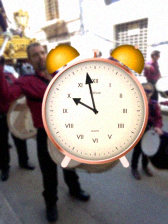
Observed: **9:58**
